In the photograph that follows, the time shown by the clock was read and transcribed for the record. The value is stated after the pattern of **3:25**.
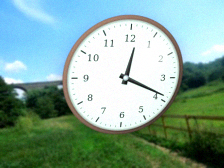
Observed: **12:19**
